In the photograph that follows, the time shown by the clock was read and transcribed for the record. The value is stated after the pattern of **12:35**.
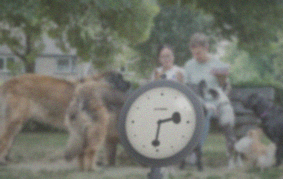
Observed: **2:31**
